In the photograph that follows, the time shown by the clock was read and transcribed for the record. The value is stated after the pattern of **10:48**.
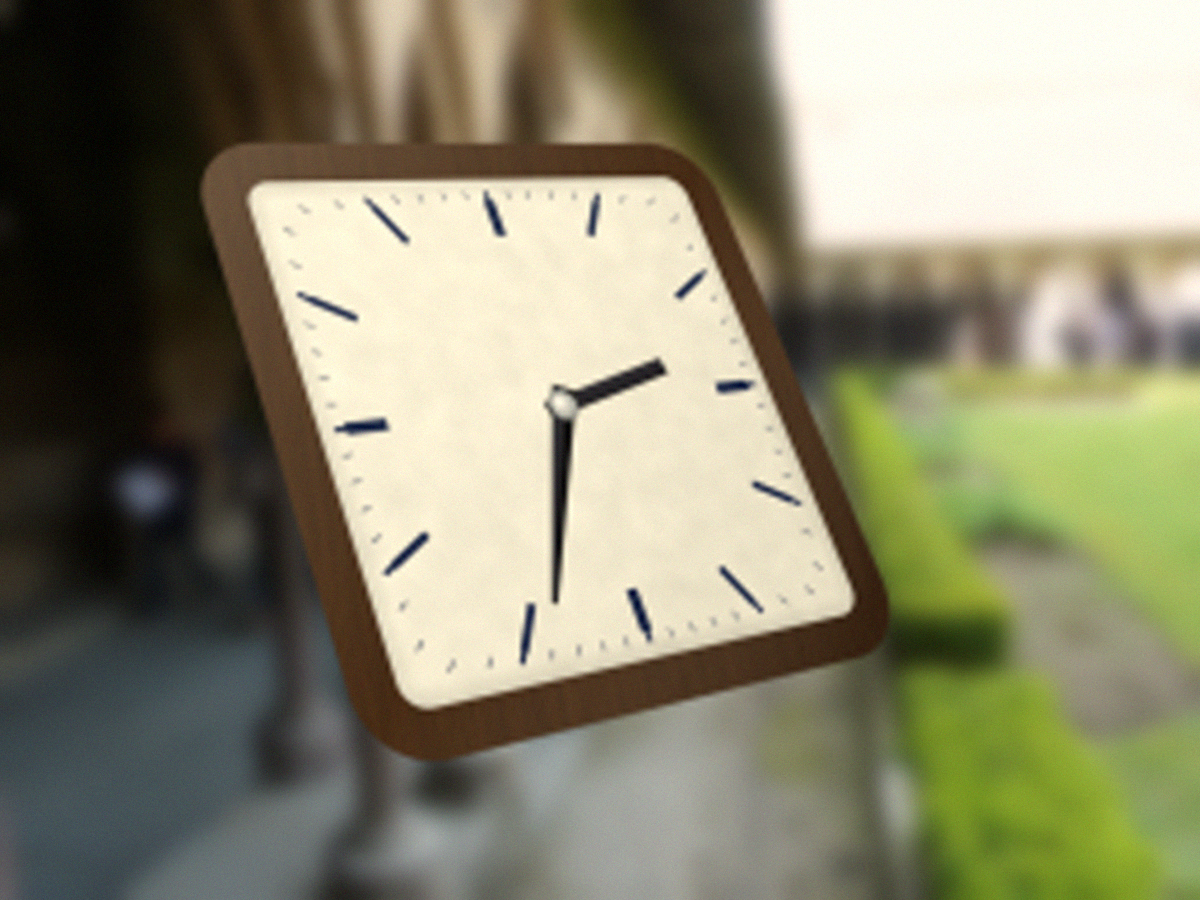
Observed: **2:34**
